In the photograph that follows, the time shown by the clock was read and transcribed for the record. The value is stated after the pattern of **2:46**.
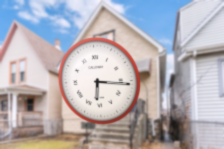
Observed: **6:16**
